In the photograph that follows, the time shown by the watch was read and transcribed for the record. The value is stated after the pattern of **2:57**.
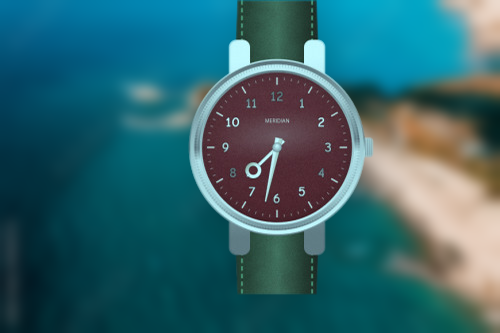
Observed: **7:32**
